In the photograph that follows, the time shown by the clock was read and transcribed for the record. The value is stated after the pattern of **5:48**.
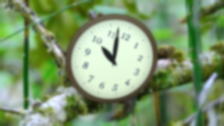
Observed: **9:57**
